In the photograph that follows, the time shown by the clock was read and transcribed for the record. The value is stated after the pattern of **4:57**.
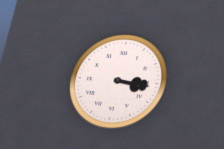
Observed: **3:16**
